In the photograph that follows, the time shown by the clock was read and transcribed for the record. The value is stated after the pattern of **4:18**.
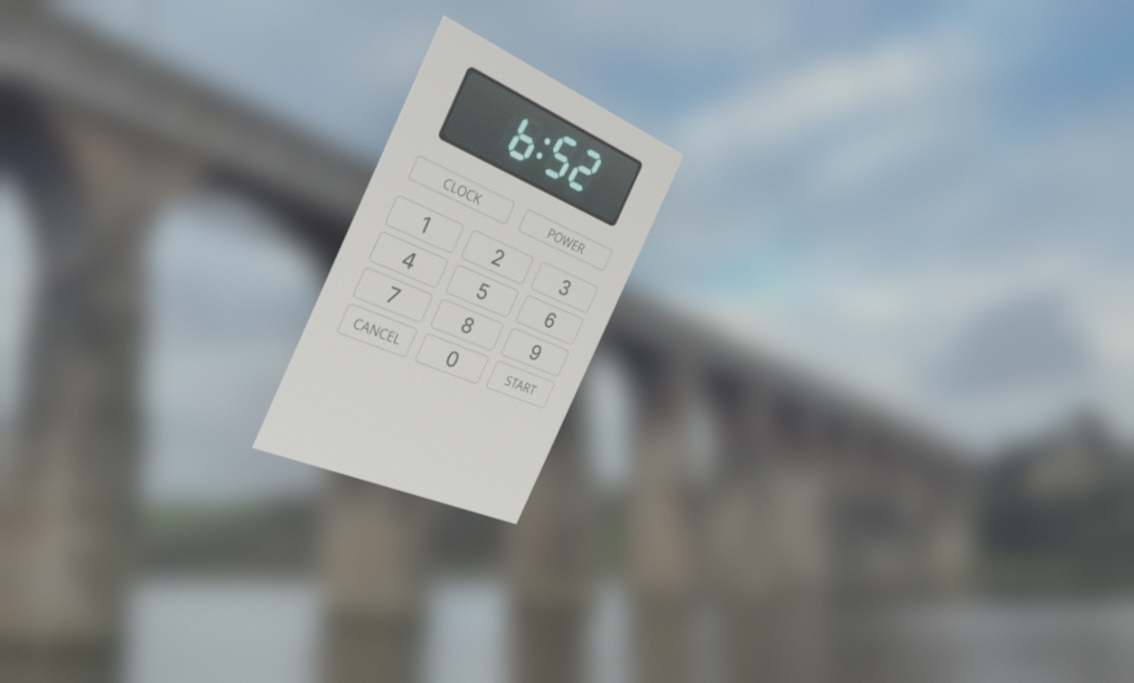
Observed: **6:52**
